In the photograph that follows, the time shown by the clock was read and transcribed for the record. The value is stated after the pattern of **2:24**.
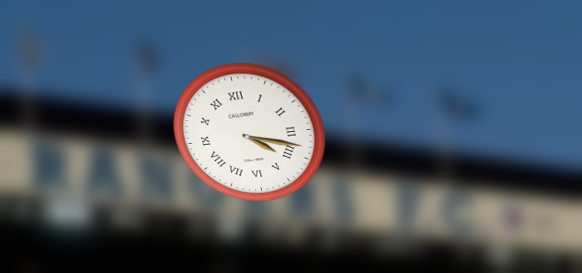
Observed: **4:18**
